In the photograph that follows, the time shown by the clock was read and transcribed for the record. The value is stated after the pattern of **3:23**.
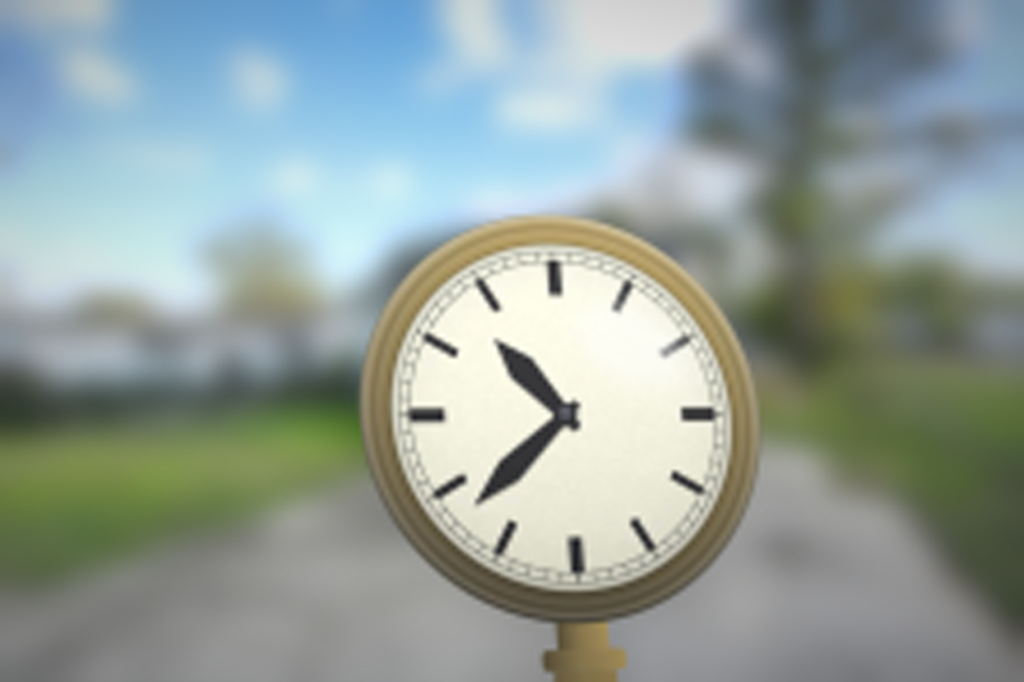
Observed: **10:38**
